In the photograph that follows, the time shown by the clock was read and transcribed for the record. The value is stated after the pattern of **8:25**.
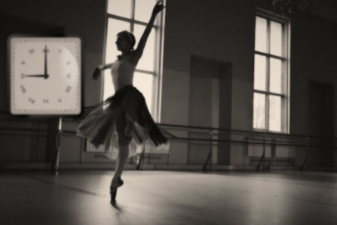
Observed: **9:00**
